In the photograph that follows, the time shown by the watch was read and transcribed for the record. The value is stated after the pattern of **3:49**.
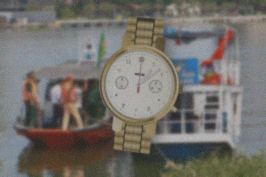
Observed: **1:08**
